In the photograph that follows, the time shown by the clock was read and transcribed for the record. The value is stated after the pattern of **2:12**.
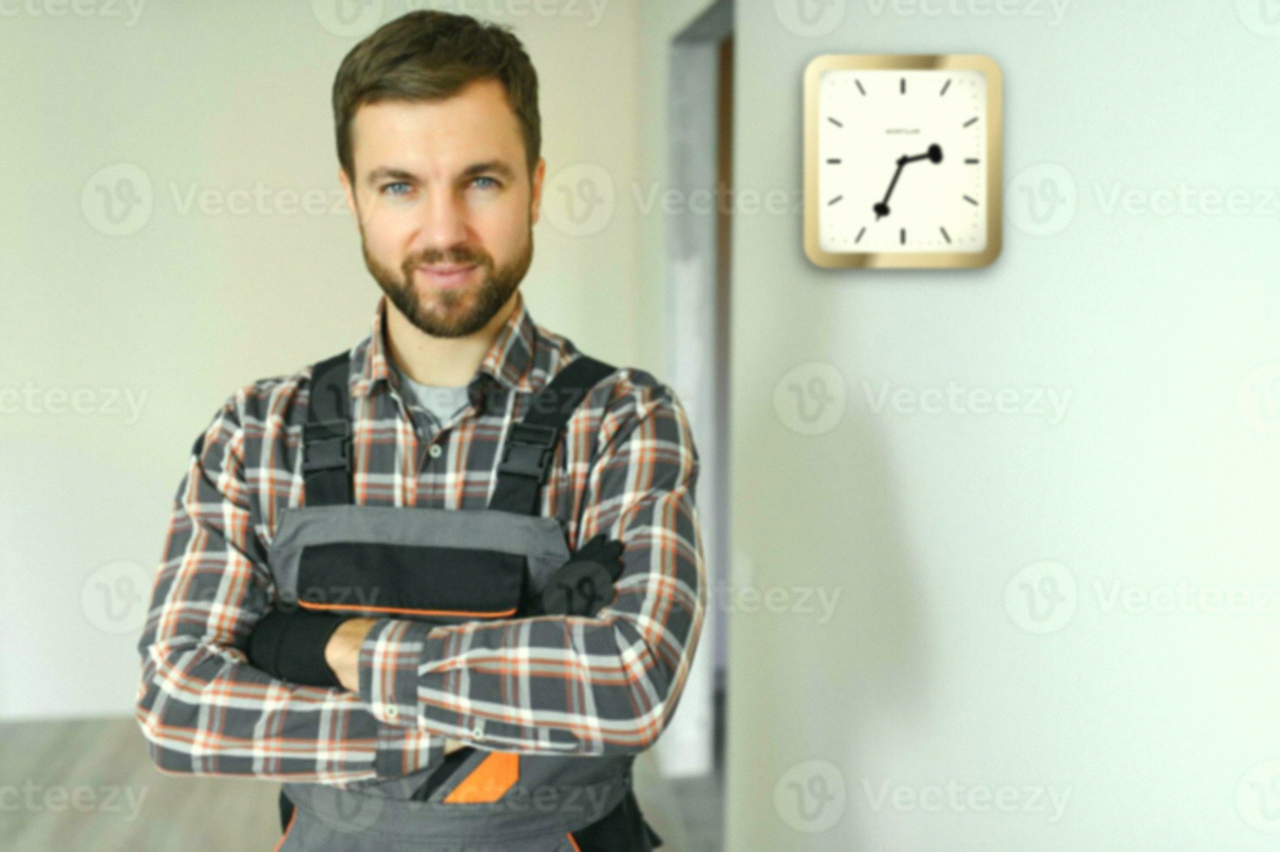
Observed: **2:34**
